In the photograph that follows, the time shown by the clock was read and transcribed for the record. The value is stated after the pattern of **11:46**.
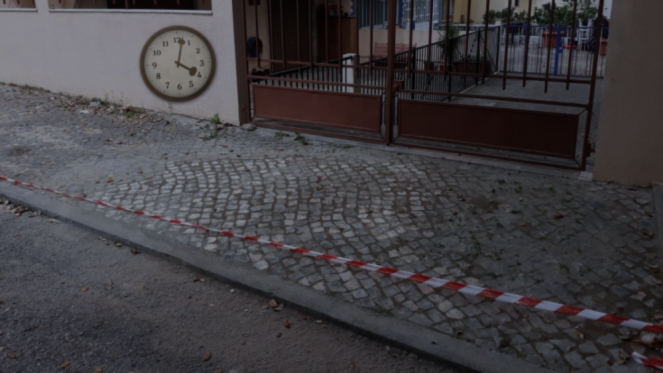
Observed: **4:02**
